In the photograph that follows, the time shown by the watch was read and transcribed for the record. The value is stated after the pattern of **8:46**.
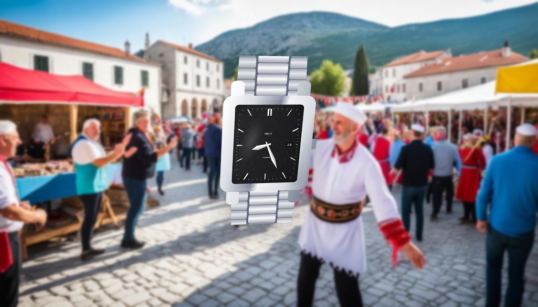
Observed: **8:26**
